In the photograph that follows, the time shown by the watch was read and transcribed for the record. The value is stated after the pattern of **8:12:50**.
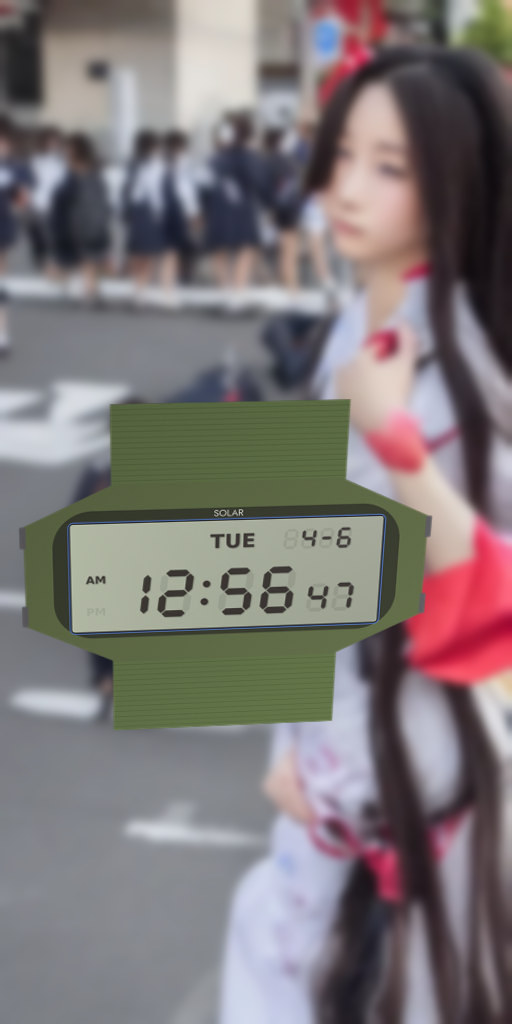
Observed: **12:56:47**
